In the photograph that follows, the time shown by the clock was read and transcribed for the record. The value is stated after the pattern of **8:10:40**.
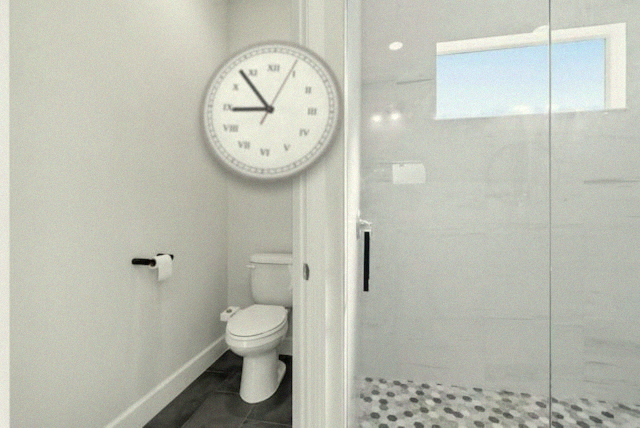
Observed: **8:53:04**
